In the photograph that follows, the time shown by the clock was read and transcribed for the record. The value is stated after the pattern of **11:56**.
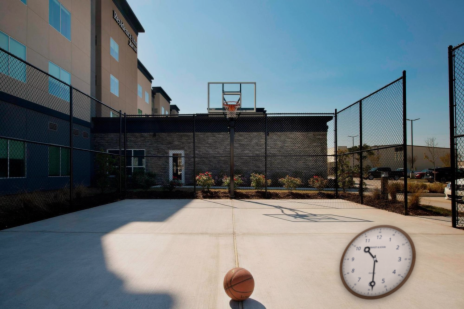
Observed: **10:29**
